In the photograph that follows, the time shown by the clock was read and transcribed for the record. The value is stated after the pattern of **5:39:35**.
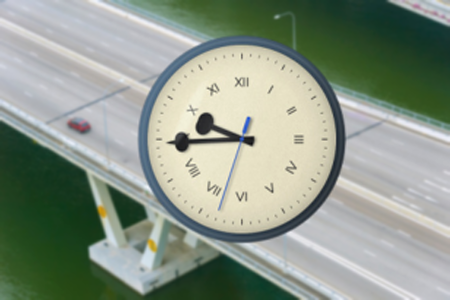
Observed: **9:44:33**
